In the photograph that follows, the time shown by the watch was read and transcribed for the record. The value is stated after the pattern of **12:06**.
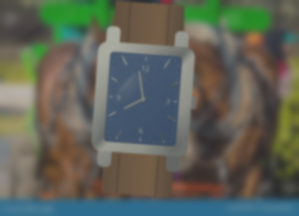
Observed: **7:58**
